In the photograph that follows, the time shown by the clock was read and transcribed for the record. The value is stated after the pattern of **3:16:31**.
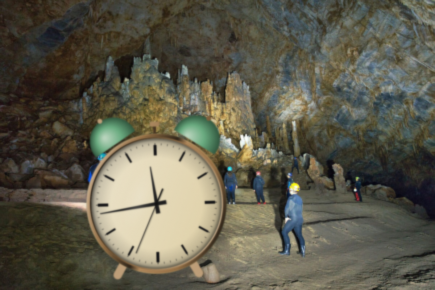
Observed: **11:43:34**
